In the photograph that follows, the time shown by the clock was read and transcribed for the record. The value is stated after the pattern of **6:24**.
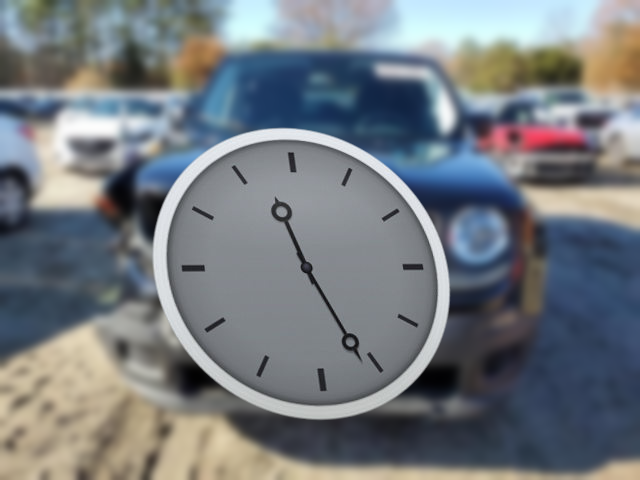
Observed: **11:26**
